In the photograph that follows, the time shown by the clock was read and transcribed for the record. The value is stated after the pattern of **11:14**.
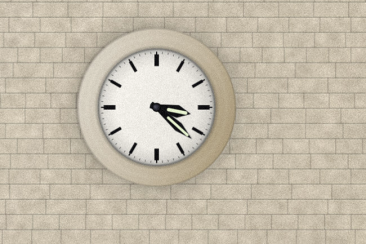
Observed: **3:22**
